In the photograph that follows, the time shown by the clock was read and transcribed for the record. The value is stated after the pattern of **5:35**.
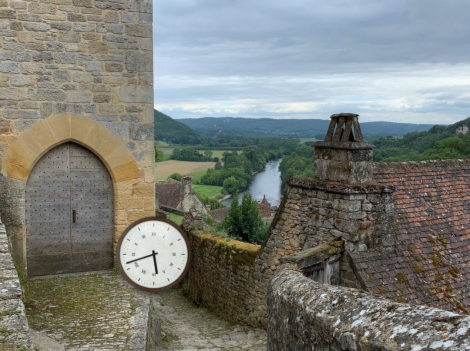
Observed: **5:42**
